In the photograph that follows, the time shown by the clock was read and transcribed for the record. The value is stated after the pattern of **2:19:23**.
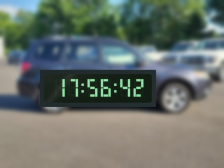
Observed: **17:56:42**
